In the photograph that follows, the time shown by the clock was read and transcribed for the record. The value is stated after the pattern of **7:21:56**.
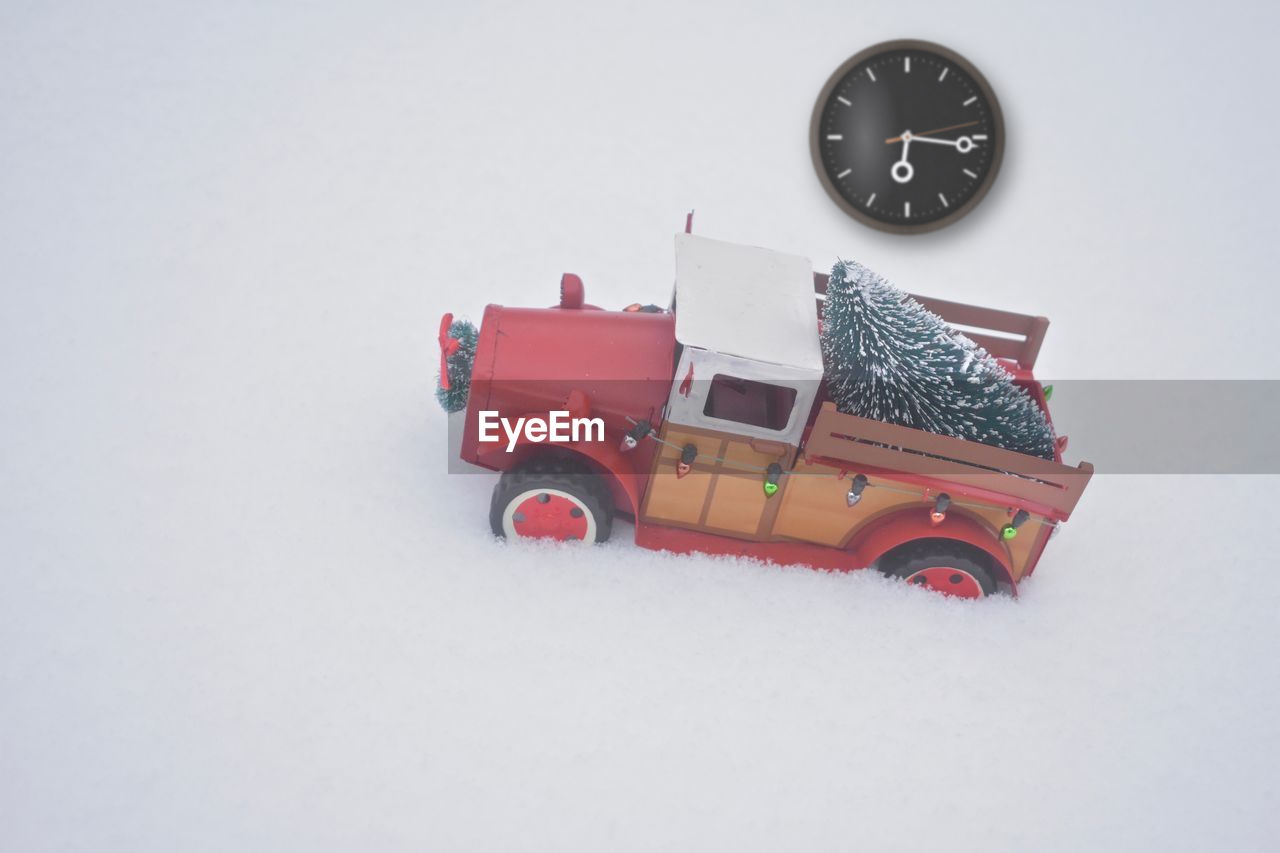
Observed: **6:16:13**
